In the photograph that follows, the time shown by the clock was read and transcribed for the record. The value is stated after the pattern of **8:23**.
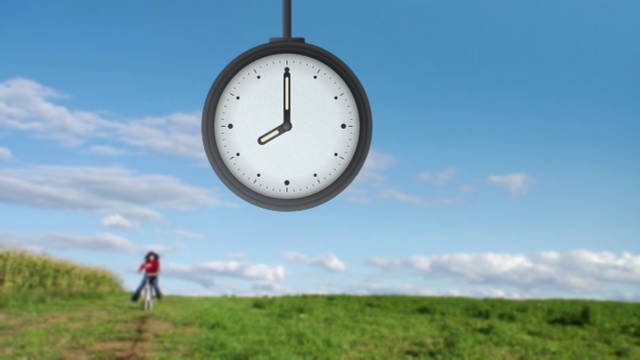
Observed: **8:00**
